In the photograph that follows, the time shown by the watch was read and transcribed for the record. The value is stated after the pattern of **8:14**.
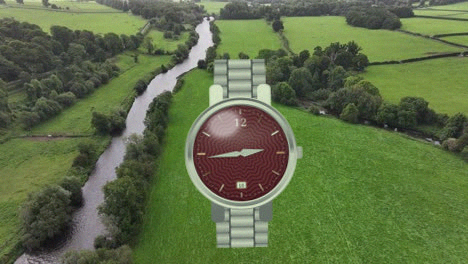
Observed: **2:44**
